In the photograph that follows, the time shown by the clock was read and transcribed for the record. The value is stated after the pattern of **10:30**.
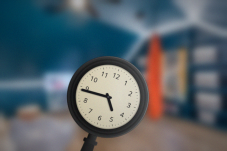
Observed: **4:44**
